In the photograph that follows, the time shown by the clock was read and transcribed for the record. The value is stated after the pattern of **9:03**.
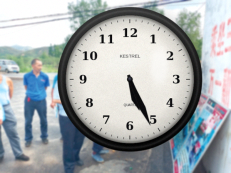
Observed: **5:26**
